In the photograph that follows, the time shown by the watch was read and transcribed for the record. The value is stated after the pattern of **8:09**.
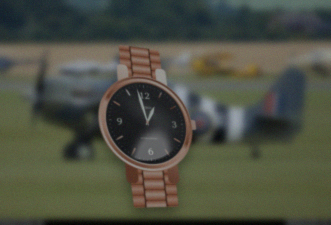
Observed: **12:58**
